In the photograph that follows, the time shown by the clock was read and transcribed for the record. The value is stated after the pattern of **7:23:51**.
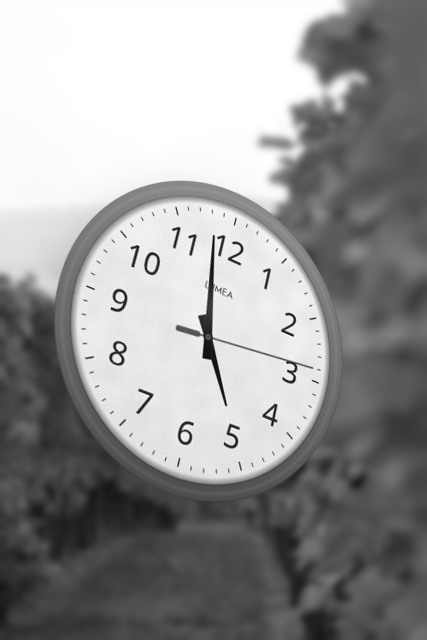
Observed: **4:58:14**
